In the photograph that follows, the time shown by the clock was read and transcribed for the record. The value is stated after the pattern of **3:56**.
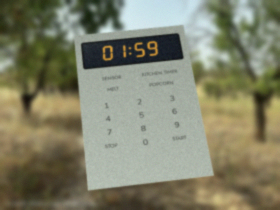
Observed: **1:59**
